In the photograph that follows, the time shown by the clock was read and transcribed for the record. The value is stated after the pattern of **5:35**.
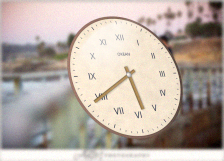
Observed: **5:40**
